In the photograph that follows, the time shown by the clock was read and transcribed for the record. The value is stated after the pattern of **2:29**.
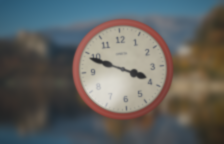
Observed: **3:49**
